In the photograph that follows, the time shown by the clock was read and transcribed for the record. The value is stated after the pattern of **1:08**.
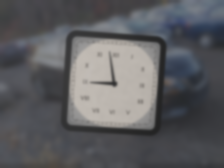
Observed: **8:58**
